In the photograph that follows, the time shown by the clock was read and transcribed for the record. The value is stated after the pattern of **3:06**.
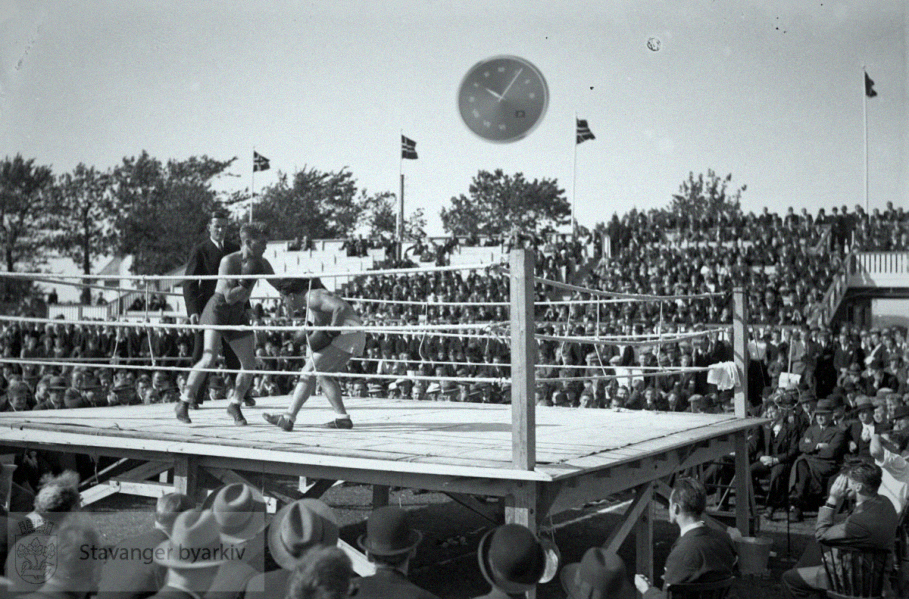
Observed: **10:06**
